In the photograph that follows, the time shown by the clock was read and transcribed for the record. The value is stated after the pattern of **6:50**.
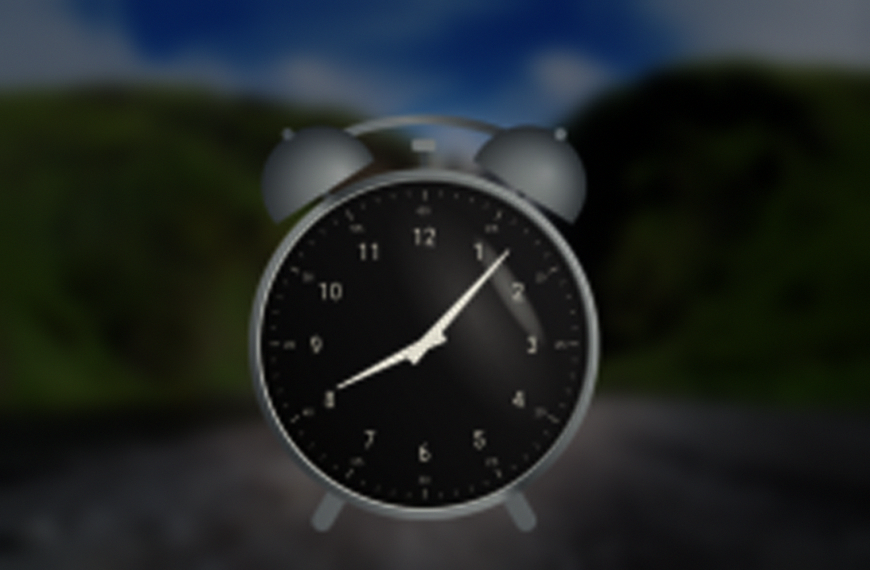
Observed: **8:07**
